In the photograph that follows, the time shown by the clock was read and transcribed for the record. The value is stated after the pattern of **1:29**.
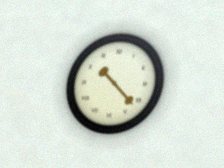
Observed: **10:22**
